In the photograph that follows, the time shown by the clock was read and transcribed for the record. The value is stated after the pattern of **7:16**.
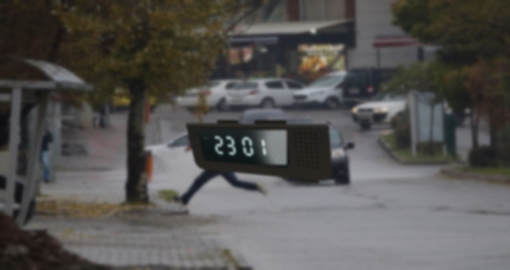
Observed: **23:01**
